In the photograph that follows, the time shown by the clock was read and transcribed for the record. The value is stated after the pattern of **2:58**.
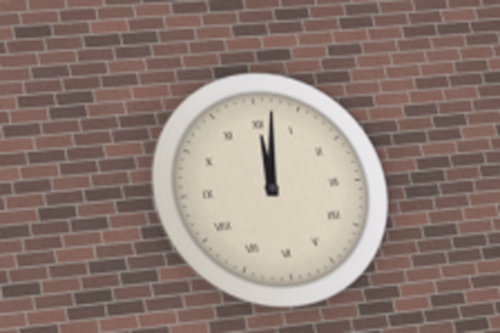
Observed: **12:02**
